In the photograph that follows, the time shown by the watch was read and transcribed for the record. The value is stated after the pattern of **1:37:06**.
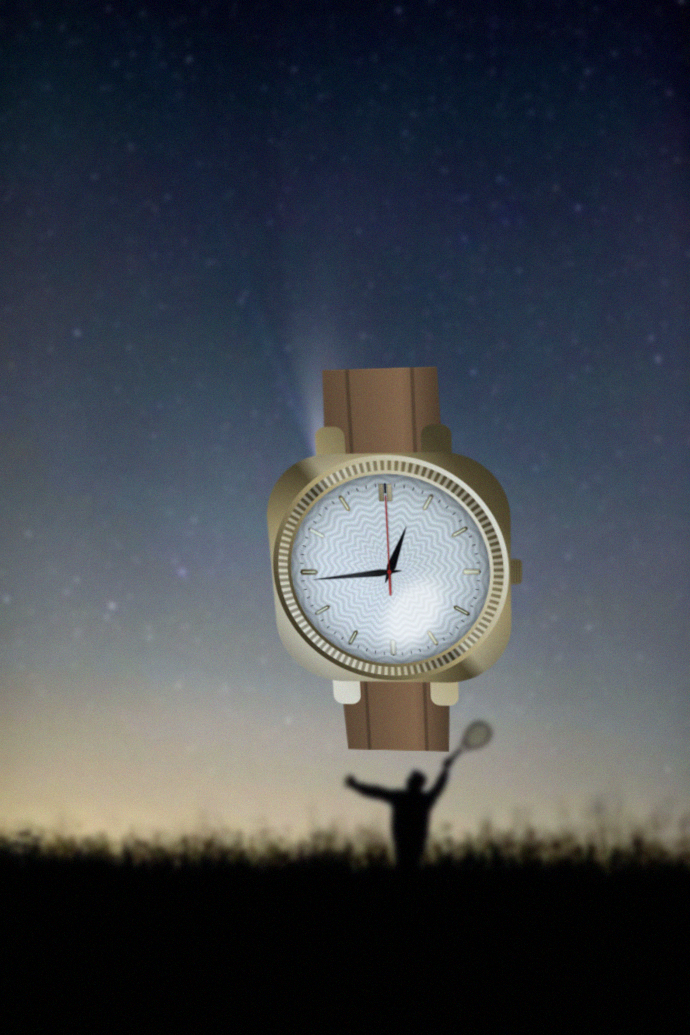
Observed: **12:44:00**
